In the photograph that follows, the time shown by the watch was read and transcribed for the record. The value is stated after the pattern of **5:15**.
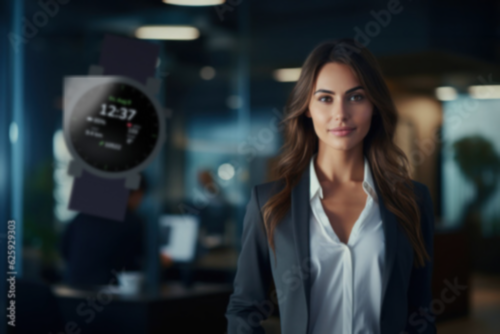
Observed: **12:37**
